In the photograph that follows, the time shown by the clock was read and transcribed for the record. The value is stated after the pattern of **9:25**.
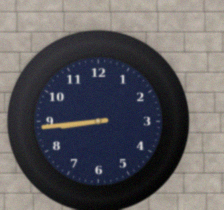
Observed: **8:44**
